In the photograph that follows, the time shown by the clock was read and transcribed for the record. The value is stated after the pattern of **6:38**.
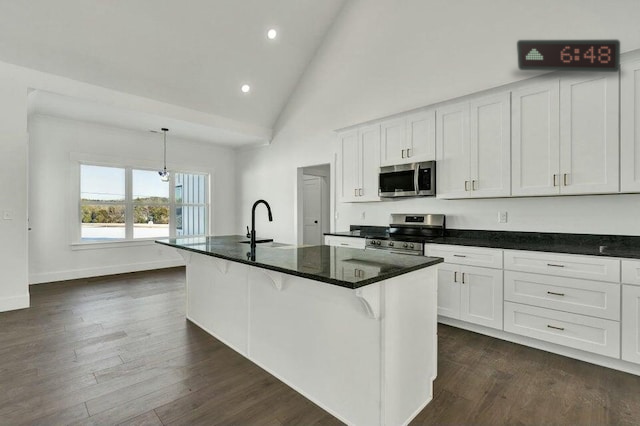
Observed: **6:48**
